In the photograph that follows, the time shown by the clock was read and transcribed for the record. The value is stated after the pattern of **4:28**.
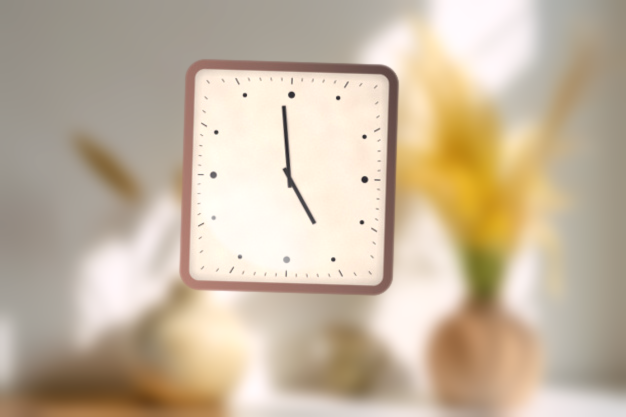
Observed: **4:59**
